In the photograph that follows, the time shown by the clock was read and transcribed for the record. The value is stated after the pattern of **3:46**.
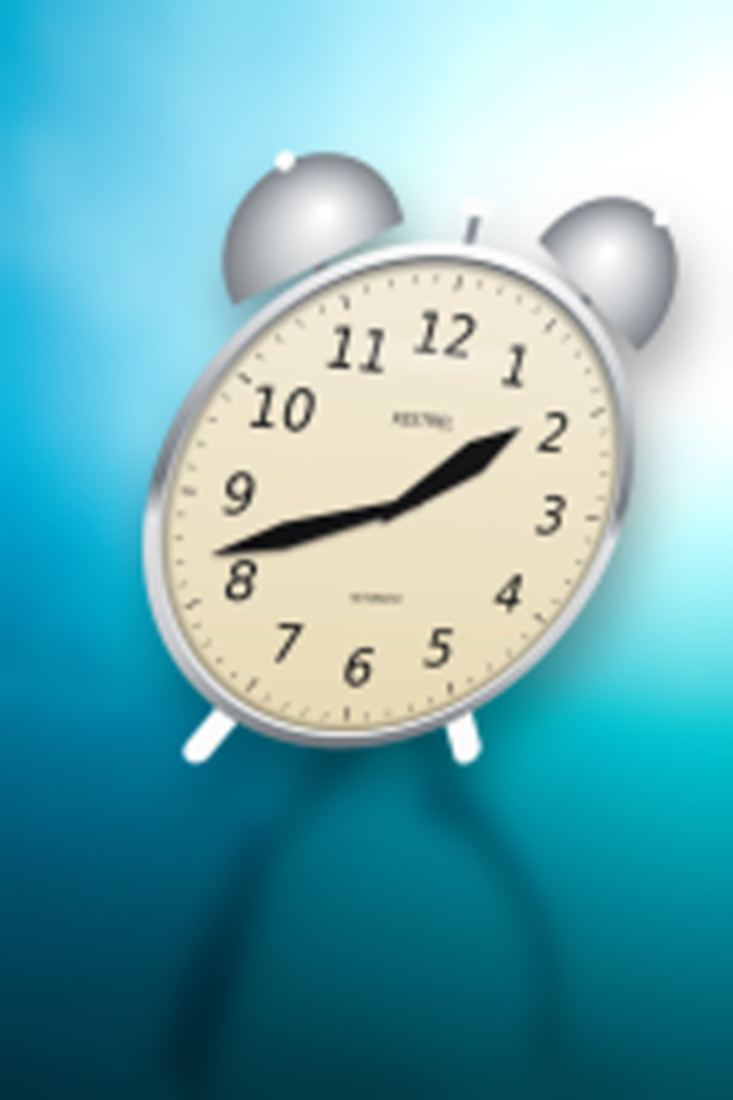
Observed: **1:42**
